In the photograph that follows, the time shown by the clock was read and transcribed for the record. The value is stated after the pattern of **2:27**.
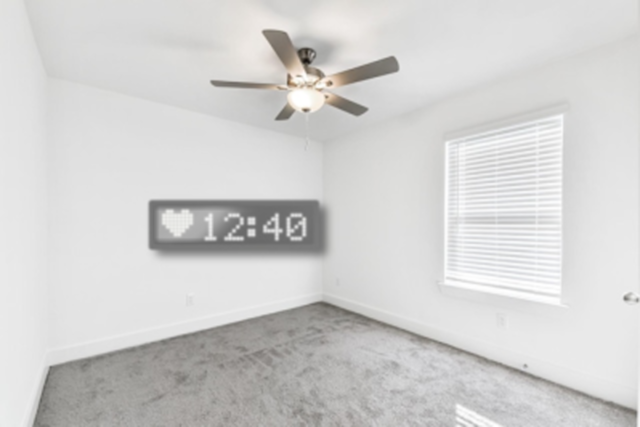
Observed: **12:40**
